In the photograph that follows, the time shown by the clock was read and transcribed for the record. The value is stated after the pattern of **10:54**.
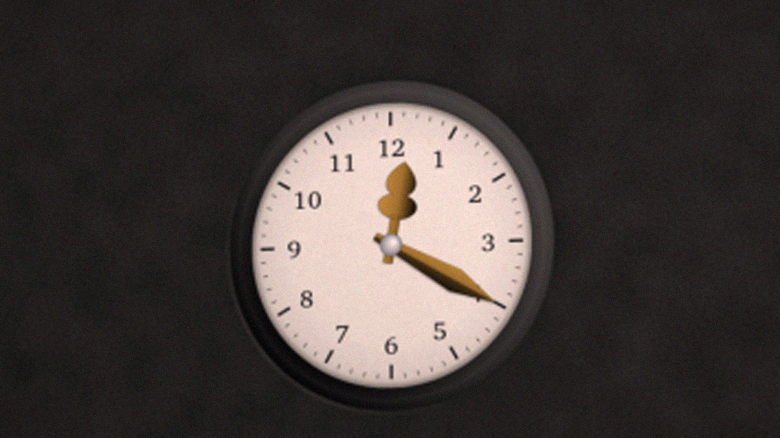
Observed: **12:20**
